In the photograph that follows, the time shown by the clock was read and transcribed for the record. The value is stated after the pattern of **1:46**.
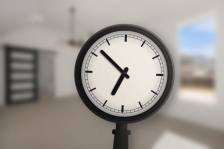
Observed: **6:52**
